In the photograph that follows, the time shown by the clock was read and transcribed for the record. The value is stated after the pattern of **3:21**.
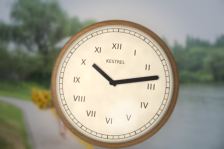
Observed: **10:13**
